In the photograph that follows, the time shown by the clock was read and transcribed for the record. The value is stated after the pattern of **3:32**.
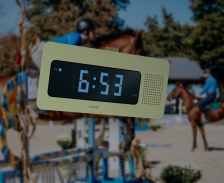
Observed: **6:53**
